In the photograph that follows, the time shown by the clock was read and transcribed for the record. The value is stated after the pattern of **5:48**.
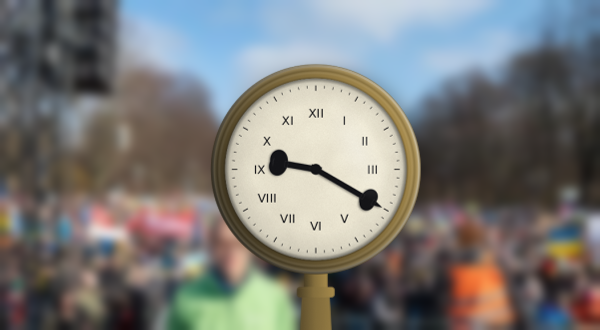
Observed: **9:20**
